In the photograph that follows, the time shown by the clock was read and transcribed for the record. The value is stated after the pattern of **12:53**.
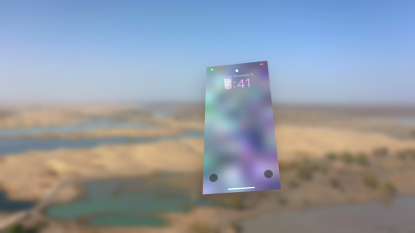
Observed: **6:41**
